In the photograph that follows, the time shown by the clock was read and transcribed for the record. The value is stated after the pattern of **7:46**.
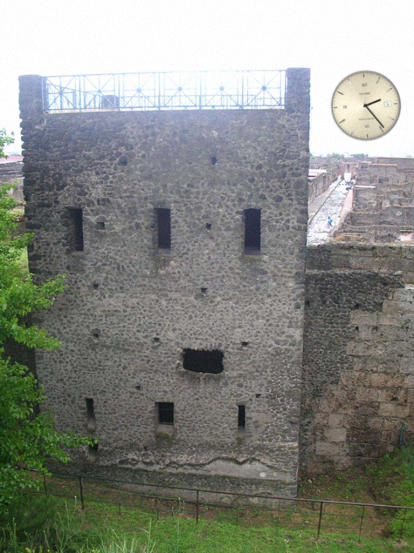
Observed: **2:24**
